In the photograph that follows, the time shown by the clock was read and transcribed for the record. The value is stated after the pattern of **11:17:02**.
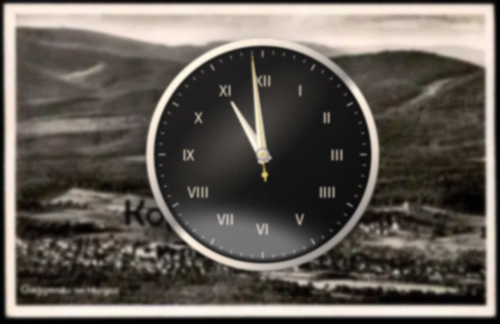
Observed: **10:58:59**
